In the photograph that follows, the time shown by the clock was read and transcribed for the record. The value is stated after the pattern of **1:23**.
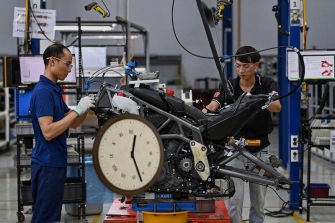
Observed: **12:27**
